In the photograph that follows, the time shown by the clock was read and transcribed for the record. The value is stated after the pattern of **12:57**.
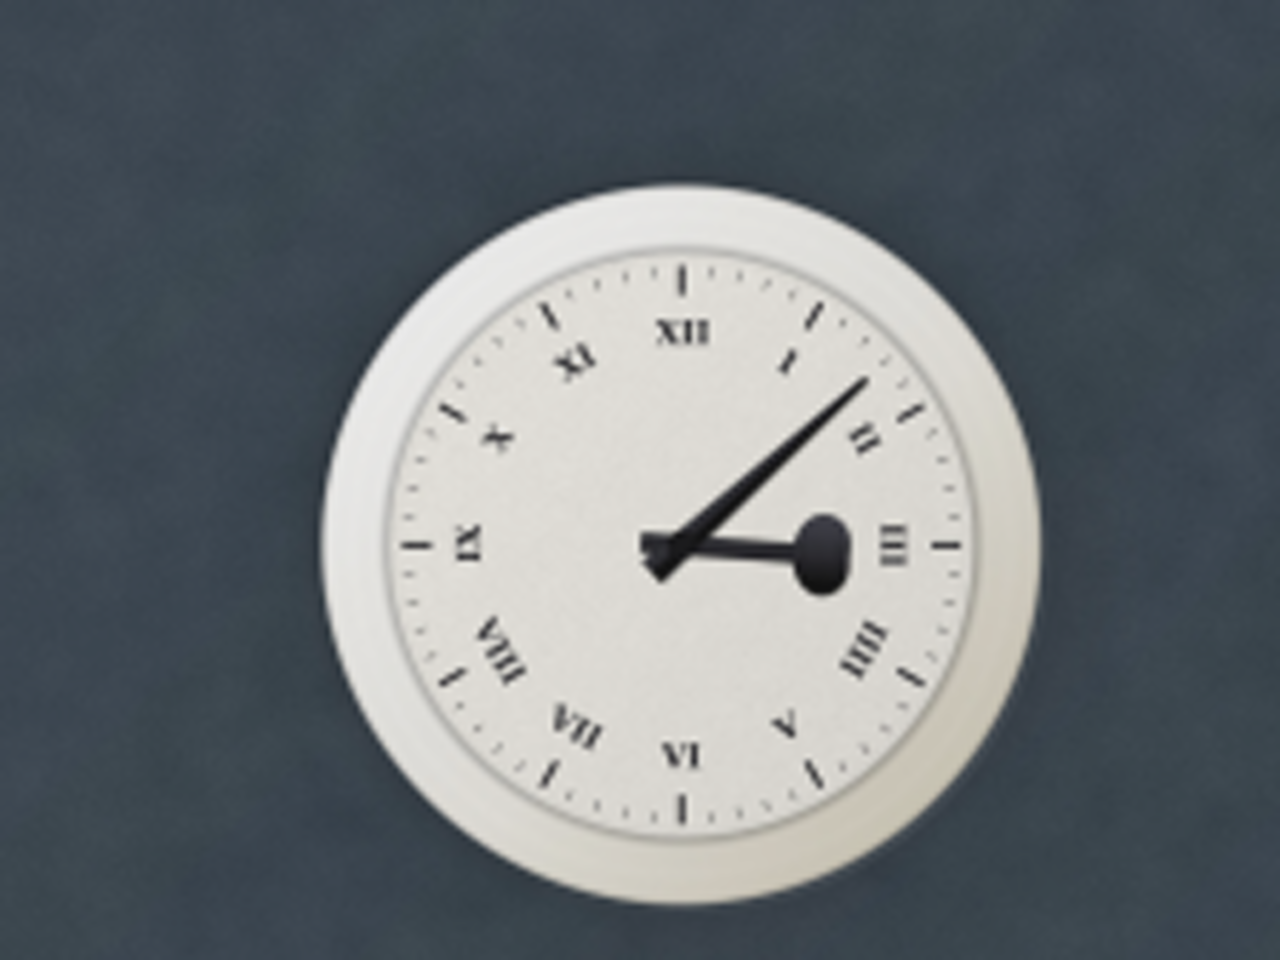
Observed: **3:08**
